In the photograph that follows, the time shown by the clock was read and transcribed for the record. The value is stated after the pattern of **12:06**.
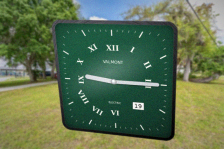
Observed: **9:15**
